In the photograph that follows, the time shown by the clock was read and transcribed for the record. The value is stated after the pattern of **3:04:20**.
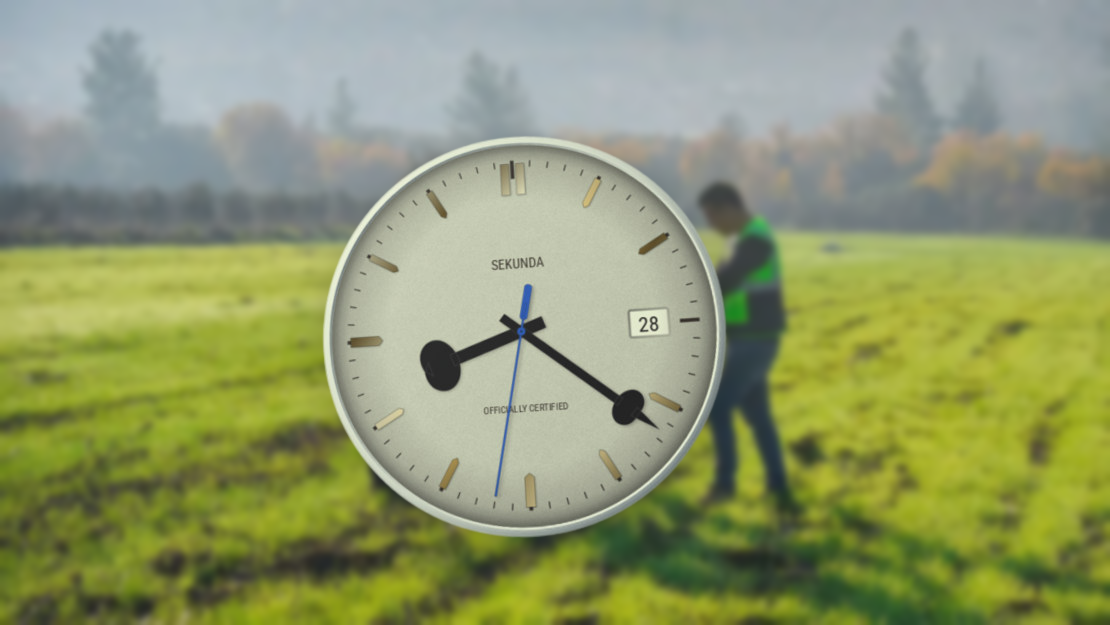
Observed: **8:21:32**
